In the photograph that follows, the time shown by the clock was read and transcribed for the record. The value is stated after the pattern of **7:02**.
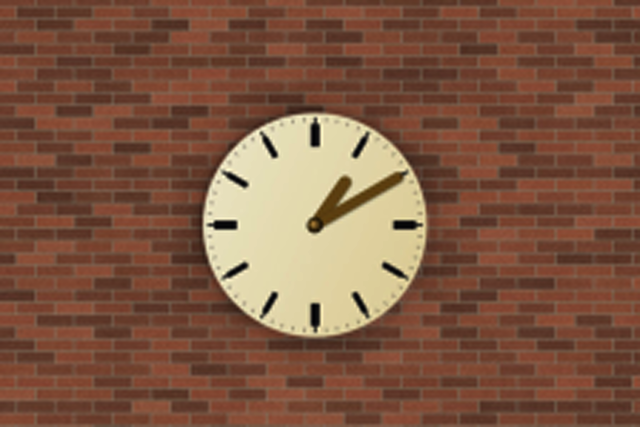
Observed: **1:10**
